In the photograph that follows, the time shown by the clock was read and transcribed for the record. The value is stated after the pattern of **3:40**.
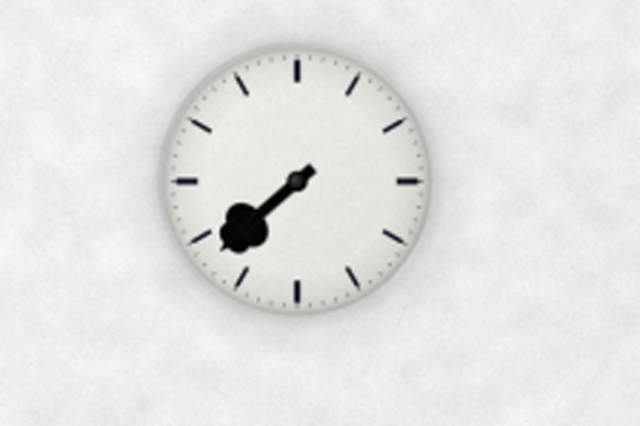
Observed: **7:38**
